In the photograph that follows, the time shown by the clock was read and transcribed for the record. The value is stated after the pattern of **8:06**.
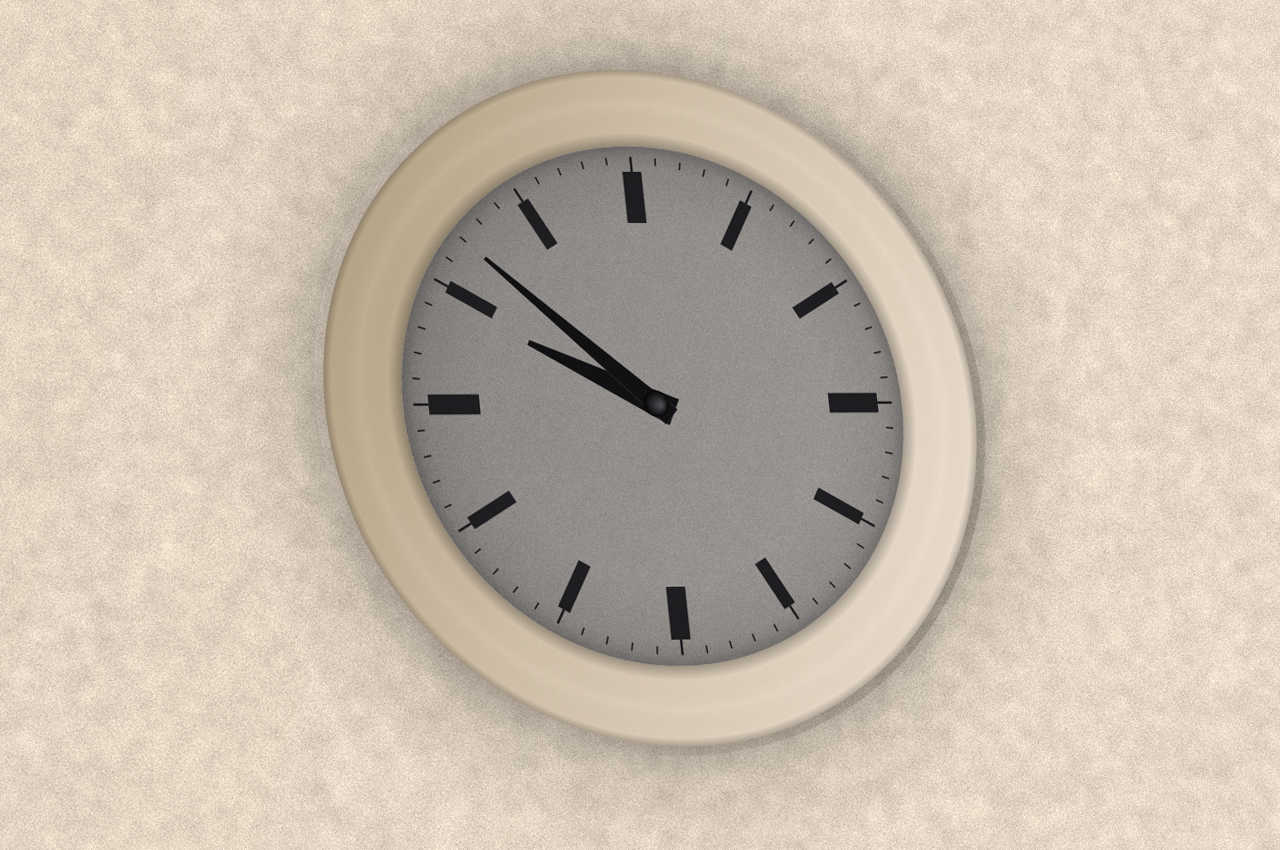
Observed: **9:52**
